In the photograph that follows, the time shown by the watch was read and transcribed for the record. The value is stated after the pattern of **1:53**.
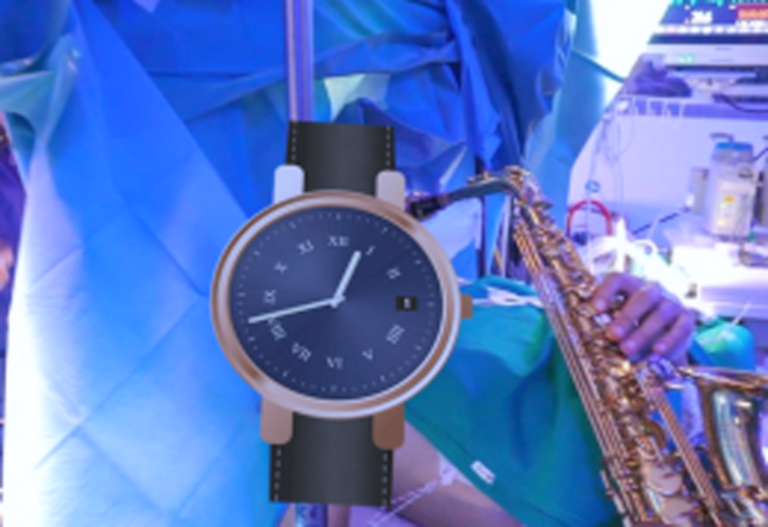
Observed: **12:42**
